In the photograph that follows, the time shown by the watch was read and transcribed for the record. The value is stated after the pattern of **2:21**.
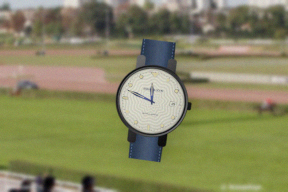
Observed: **11:48**
